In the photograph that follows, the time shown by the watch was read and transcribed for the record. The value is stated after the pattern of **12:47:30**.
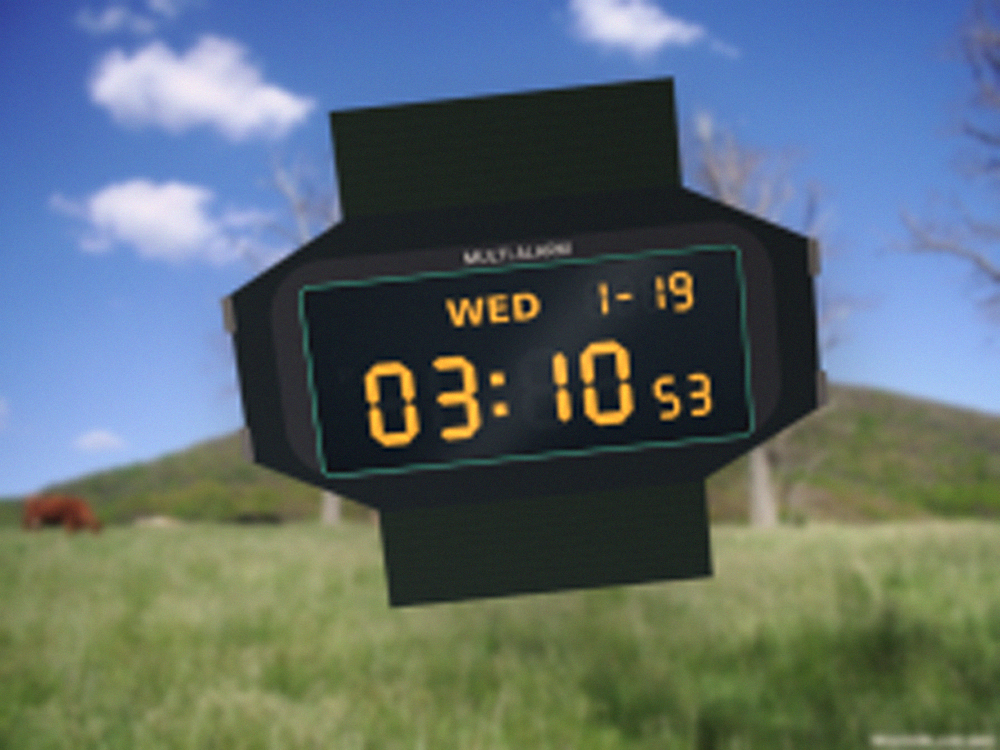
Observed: **3:10:53**
